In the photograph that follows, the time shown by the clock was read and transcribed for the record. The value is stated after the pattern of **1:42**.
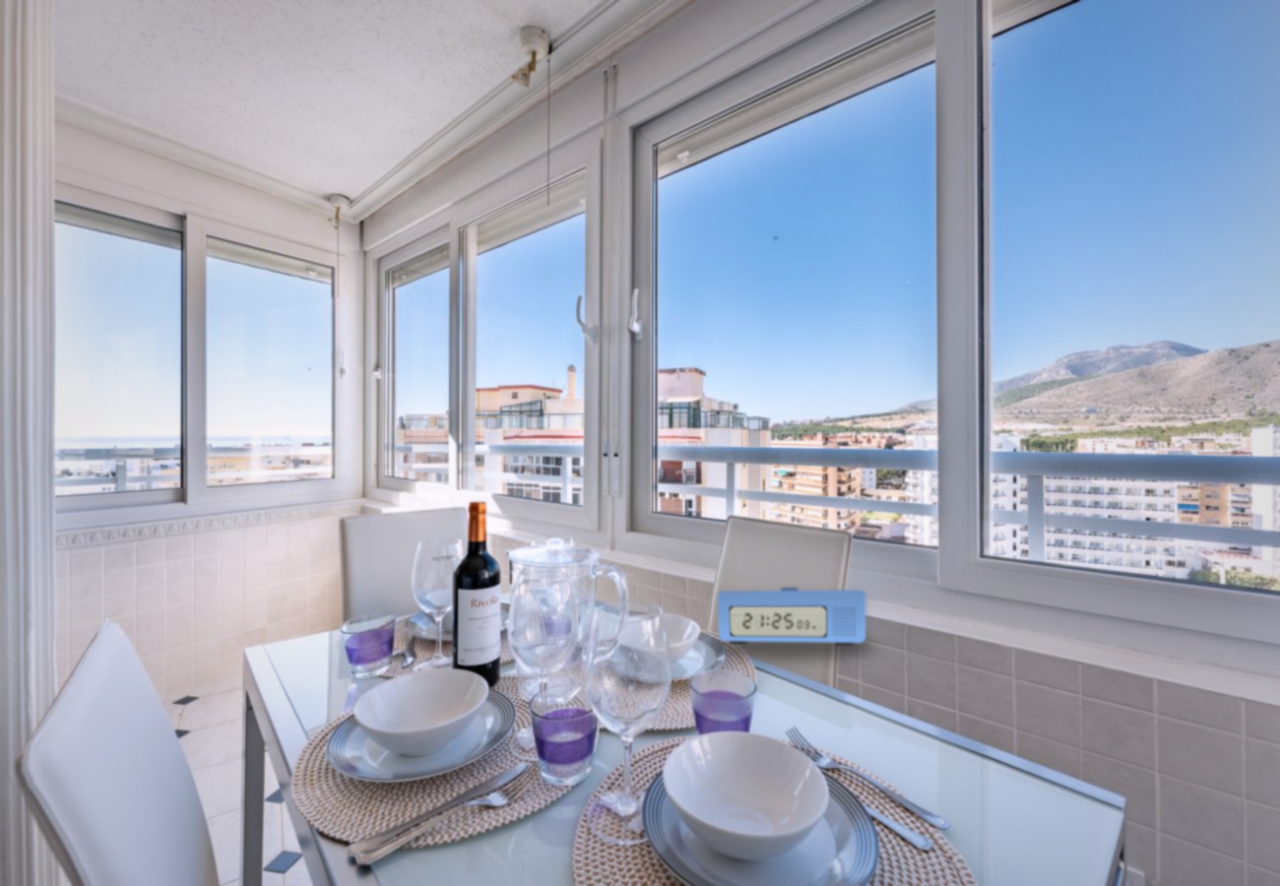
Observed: **21:25**
